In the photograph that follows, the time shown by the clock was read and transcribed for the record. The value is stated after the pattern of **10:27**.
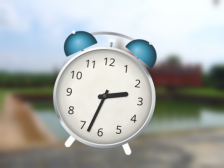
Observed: **2:33**
